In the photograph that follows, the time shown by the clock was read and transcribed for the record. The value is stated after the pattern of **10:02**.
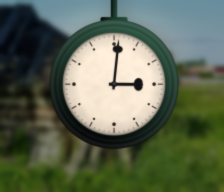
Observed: **3:01**
